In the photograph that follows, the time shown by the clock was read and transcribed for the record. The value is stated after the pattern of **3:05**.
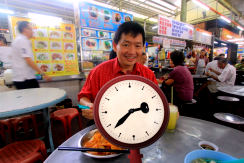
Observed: **2:38**
